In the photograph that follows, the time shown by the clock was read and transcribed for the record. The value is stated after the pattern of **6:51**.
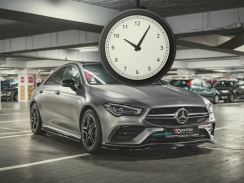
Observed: **10:05**
